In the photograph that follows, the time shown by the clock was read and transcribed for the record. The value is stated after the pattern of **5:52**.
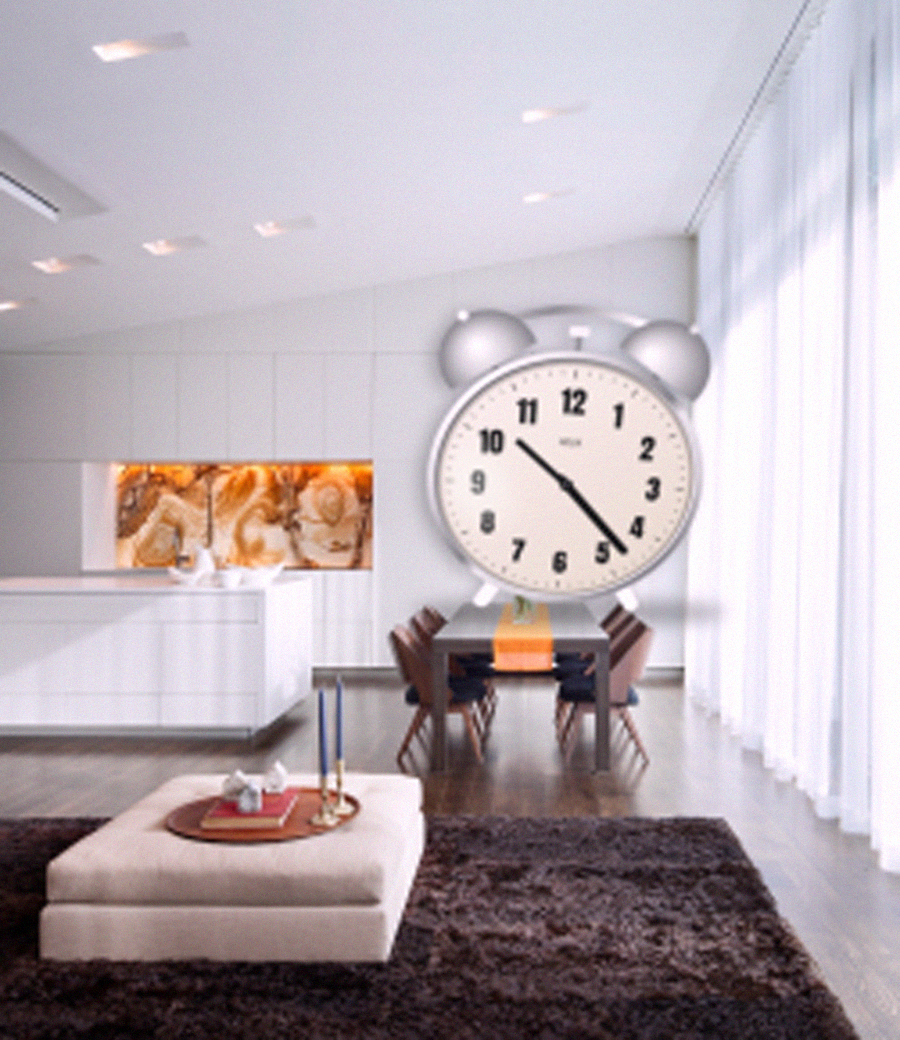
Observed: **10:23**
